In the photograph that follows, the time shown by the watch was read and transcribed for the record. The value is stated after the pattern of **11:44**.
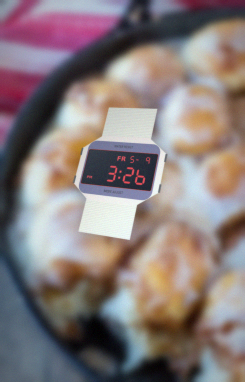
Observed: **3:26**
